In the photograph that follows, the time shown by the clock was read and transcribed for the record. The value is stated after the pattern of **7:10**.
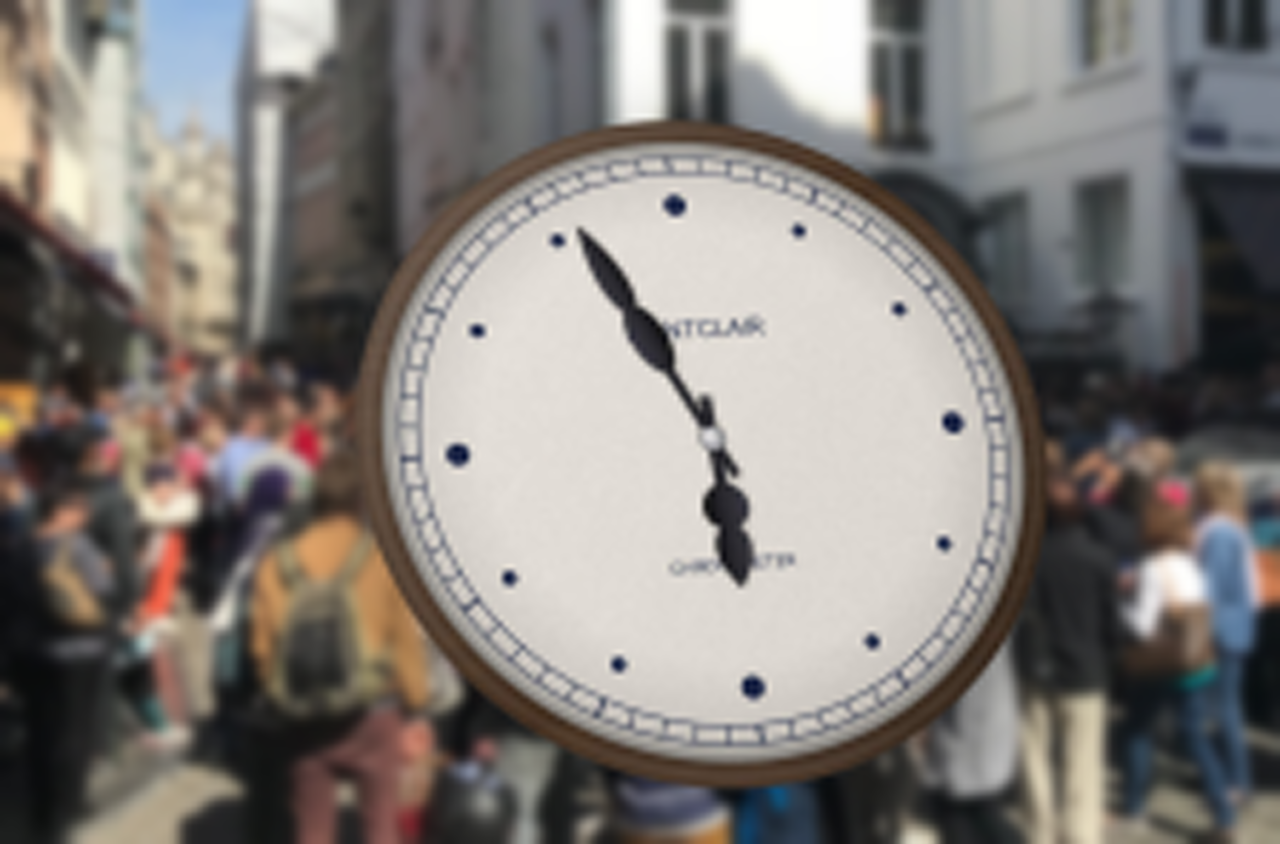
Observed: **5:56**
